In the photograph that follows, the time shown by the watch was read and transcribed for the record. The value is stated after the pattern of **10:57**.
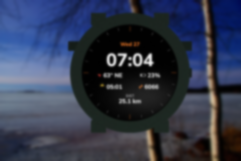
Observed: **7:04**
